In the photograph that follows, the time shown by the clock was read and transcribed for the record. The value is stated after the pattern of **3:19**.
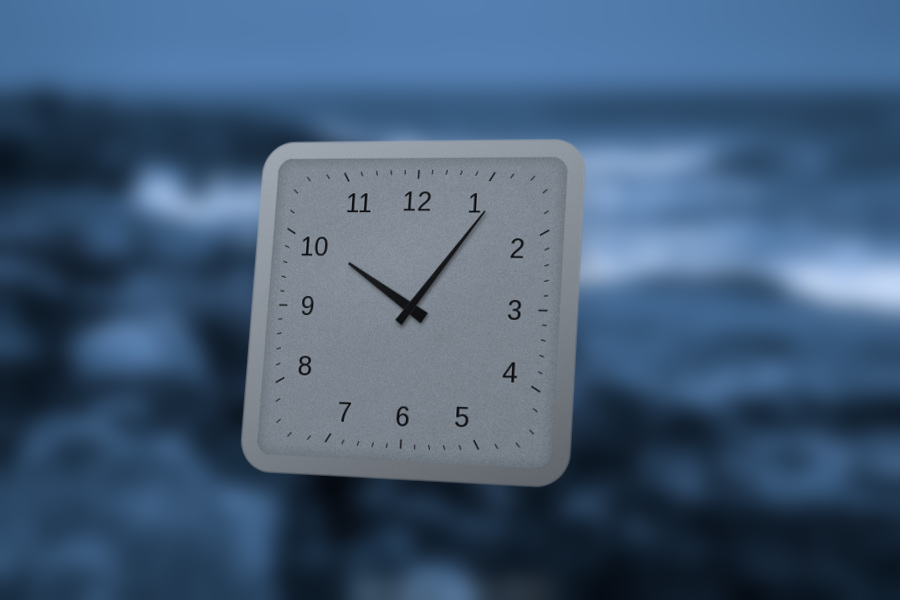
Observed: **10:06**
